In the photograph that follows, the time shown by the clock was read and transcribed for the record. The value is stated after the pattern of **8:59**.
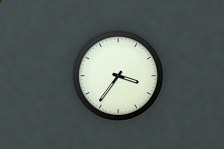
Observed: **3:36**
